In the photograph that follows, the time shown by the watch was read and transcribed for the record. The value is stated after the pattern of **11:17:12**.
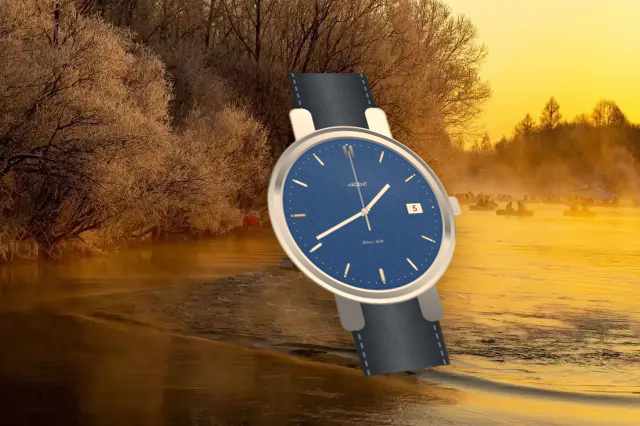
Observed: **1:41:00**
